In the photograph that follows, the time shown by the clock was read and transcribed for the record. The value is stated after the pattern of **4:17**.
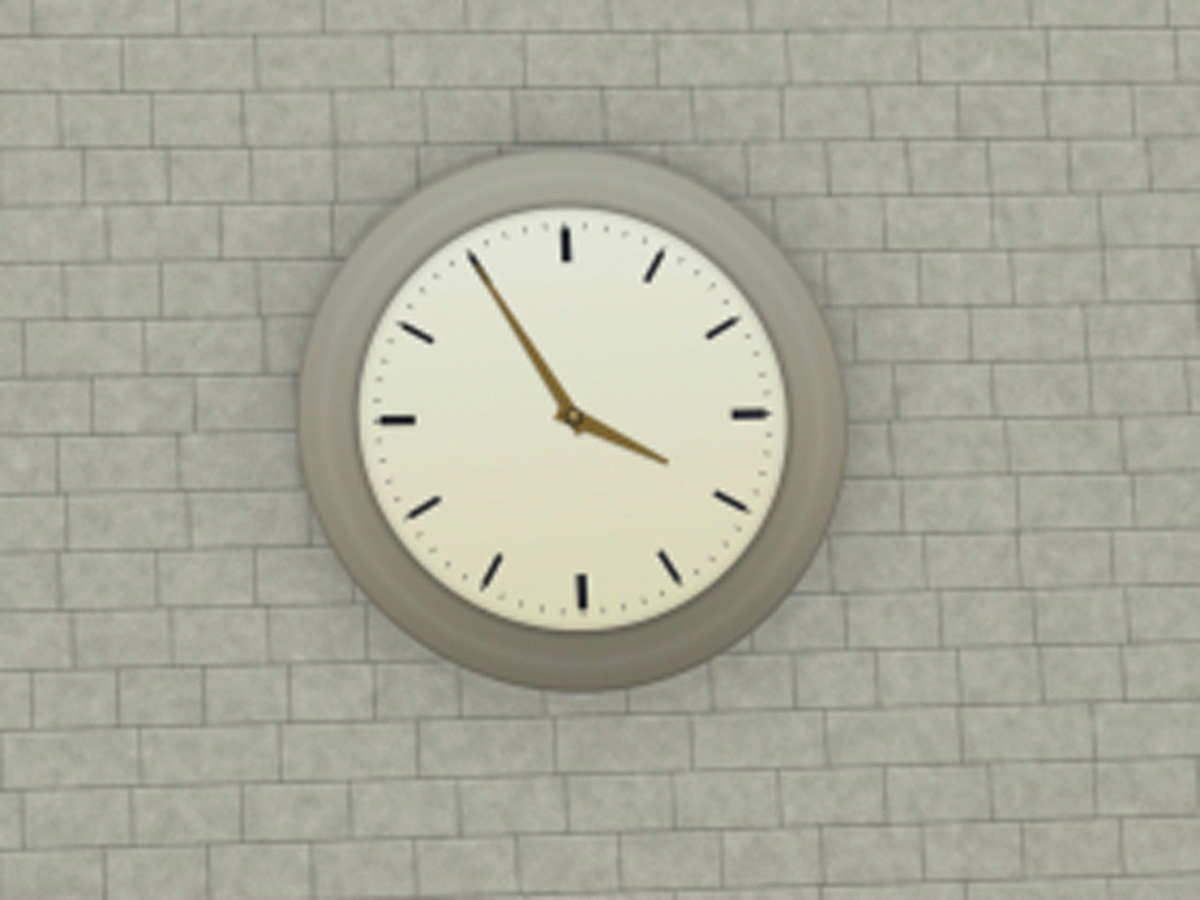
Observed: **3:55**
